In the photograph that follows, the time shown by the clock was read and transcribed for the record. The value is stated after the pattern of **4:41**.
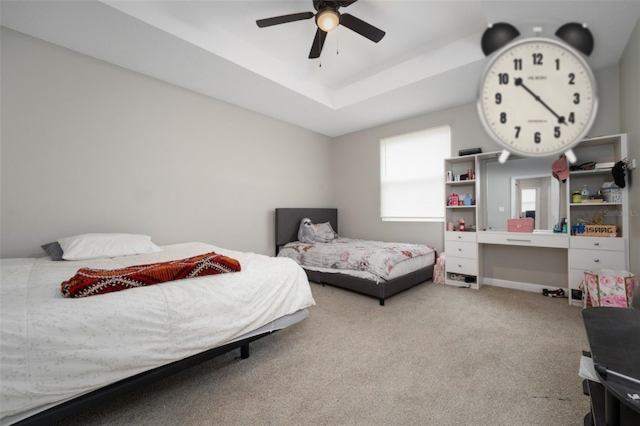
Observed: **10:22**
